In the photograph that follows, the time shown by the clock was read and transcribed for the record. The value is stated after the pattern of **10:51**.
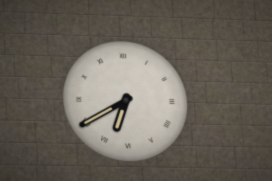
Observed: **6:40**
